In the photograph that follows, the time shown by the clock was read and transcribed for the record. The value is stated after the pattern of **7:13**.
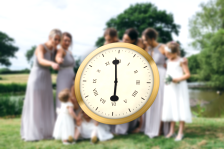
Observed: **5:59**
